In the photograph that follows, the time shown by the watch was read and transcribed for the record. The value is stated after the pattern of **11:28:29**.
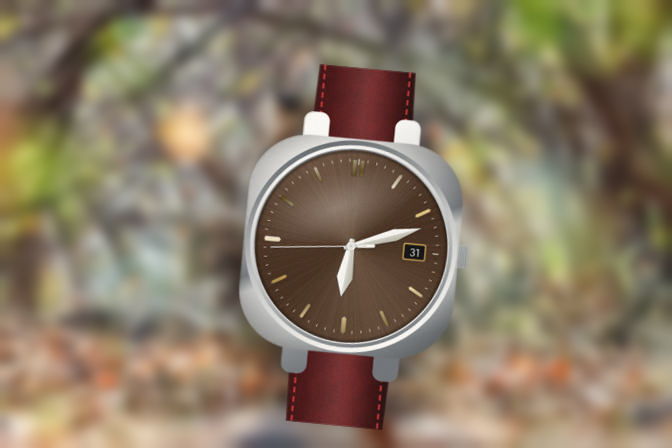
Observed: **6:11:44**
